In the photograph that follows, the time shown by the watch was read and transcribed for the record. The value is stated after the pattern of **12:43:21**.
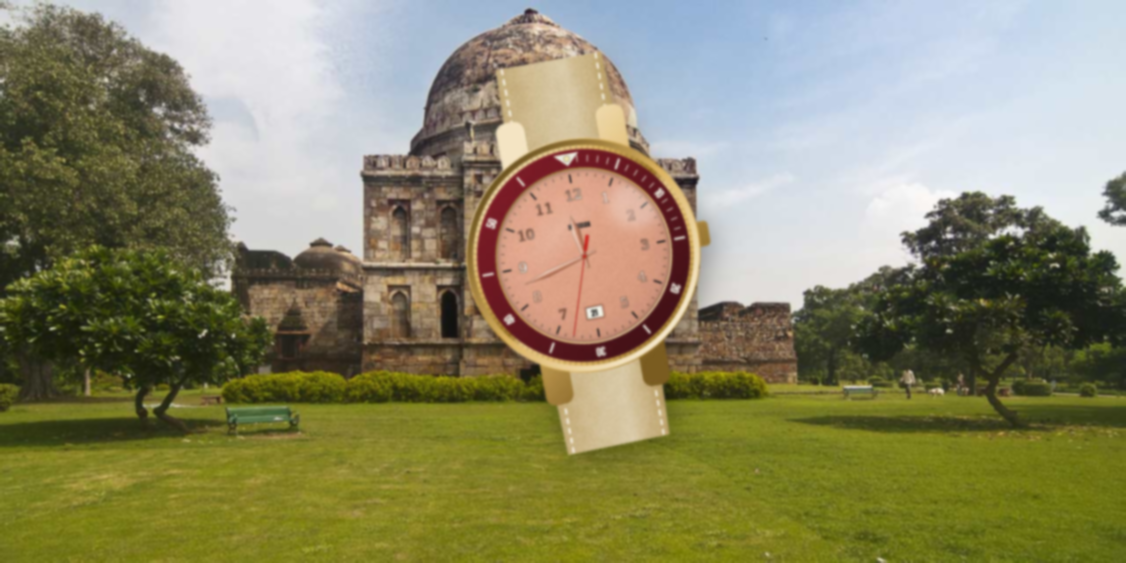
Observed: **11:42:33**
